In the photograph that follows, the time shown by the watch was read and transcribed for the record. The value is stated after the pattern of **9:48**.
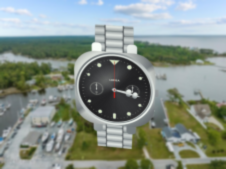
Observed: **3:17**
